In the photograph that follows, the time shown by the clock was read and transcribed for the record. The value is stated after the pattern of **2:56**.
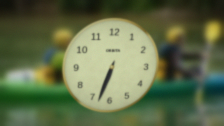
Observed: **6:33**
